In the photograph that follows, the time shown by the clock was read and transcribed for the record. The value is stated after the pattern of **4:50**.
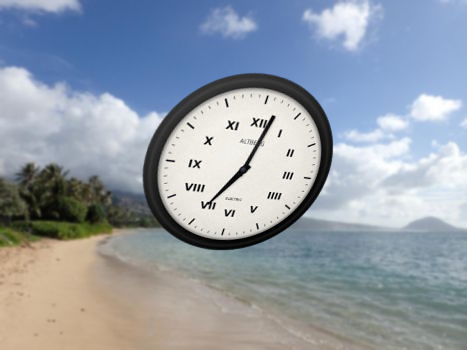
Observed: **7:02**
